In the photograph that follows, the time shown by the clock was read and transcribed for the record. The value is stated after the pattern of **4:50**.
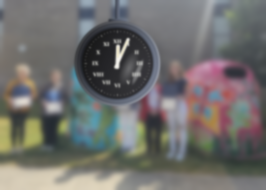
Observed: **12:04**
